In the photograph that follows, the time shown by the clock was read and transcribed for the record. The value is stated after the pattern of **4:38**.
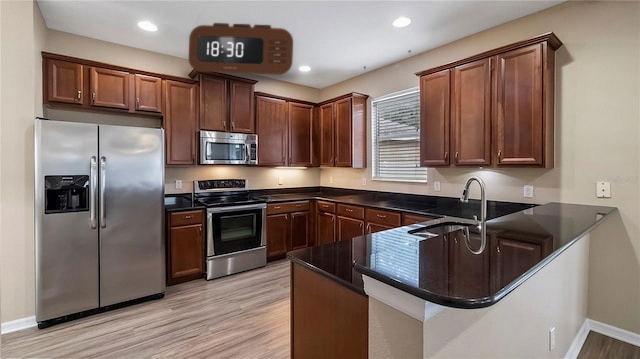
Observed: **18:30**
